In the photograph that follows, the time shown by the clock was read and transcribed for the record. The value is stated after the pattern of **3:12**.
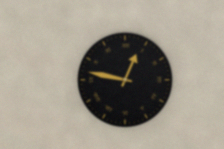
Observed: **12:47**
